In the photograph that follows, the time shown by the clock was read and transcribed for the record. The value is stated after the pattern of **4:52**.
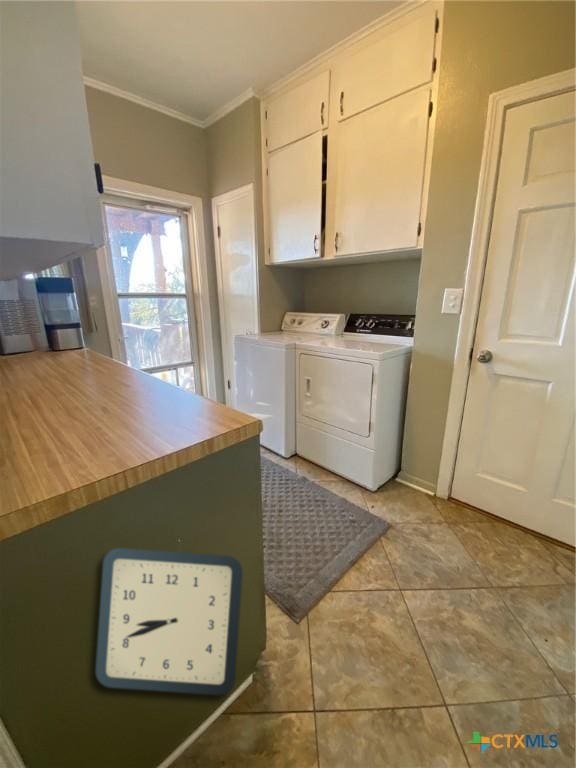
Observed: **8:41**
